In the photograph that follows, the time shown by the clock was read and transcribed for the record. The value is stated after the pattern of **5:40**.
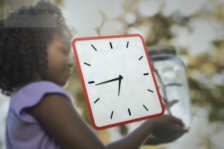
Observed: **6:44**
